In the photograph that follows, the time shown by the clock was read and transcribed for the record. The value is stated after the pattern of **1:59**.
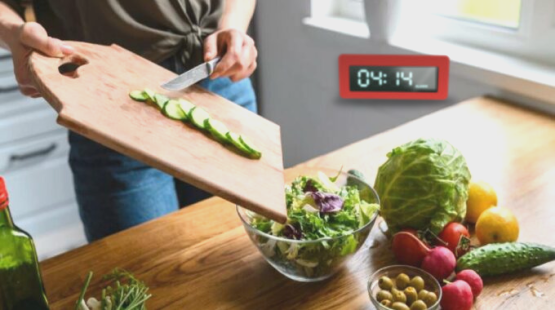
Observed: **4:14**
